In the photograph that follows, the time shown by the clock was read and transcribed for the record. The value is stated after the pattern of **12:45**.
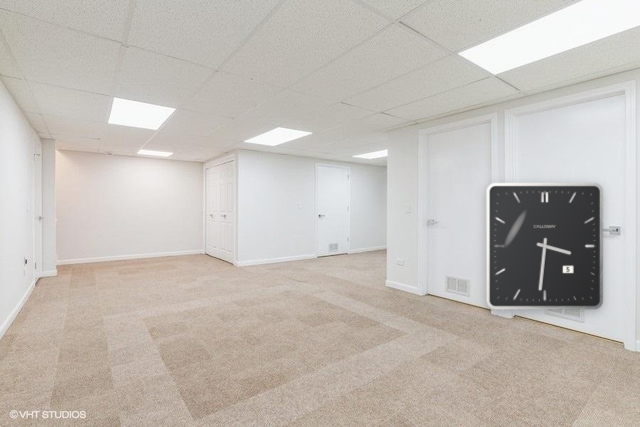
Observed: **3:31**
